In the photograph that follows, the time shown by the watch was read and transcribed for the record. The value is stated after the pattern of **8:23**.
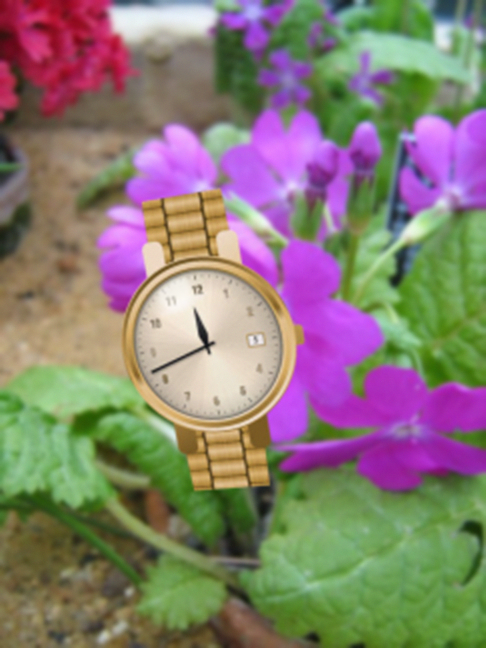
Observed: **11:42**
